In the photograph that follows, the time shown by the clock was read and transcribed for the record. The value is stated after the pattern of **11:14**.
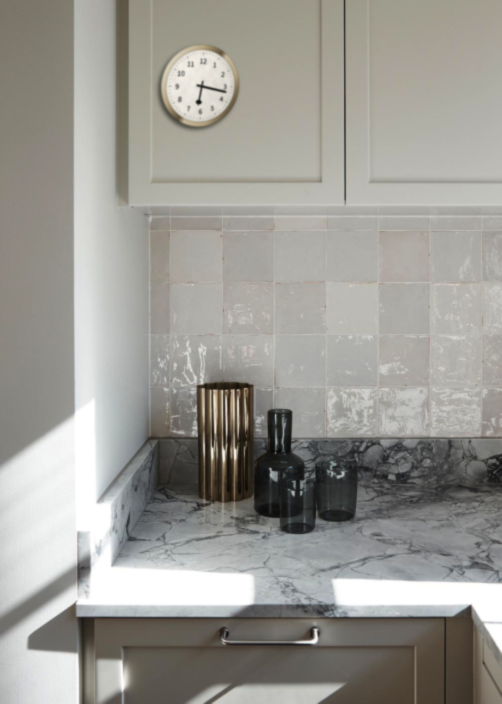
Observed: **6:17**
